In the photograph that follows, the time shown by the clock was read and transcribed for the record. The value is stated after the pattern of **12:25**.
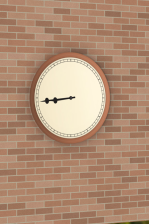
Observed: **8:44**
